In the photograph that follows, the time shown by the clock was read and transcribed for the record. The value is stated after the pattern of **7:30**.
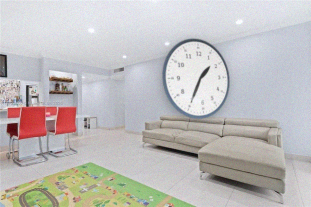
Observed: **1:35**
